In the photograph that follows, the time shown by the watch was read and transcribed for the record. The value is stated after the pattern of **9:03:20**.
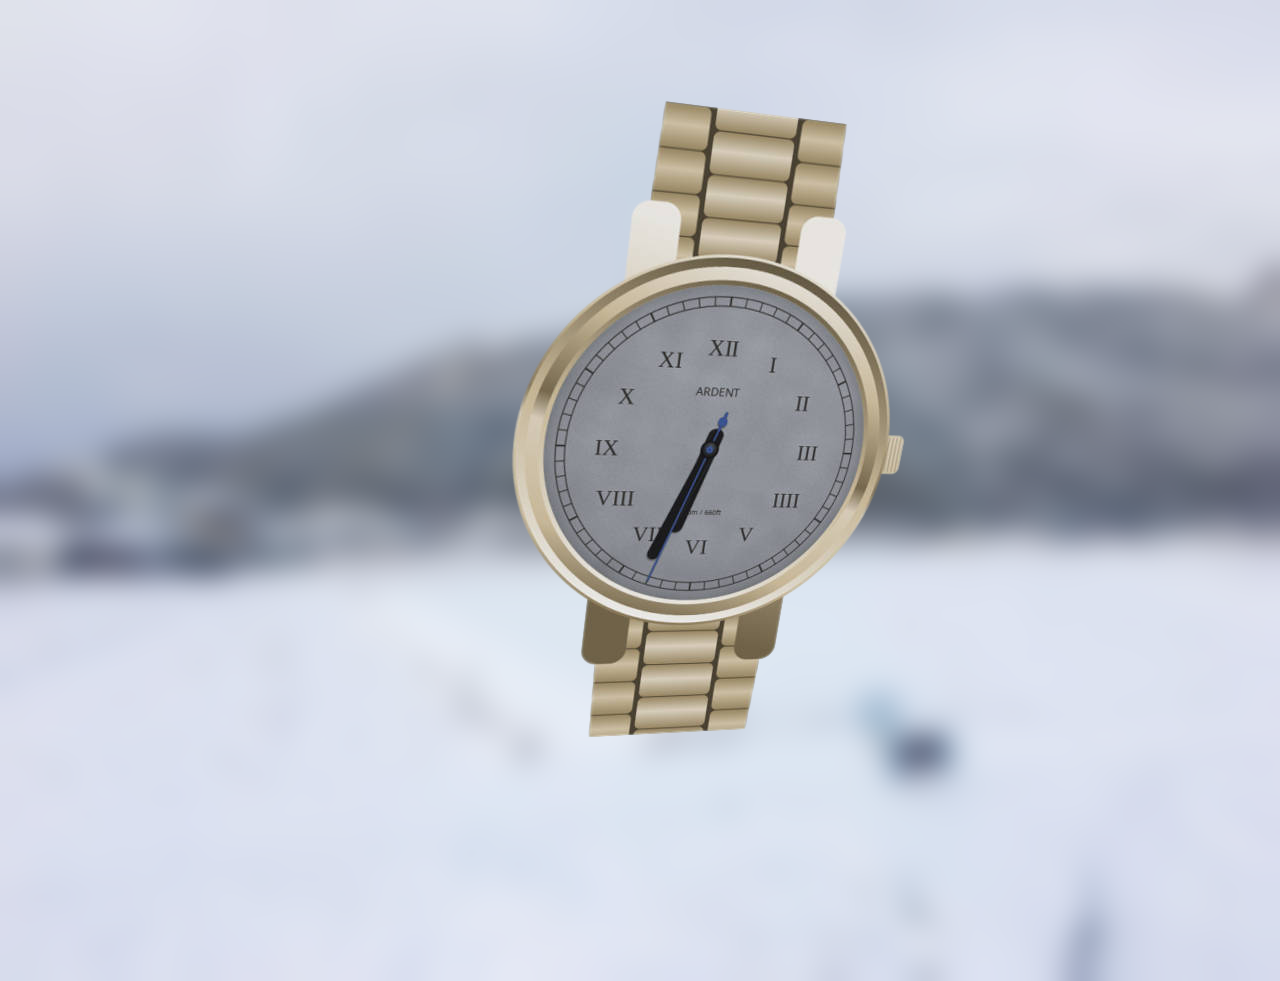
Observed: **6:33:33**
